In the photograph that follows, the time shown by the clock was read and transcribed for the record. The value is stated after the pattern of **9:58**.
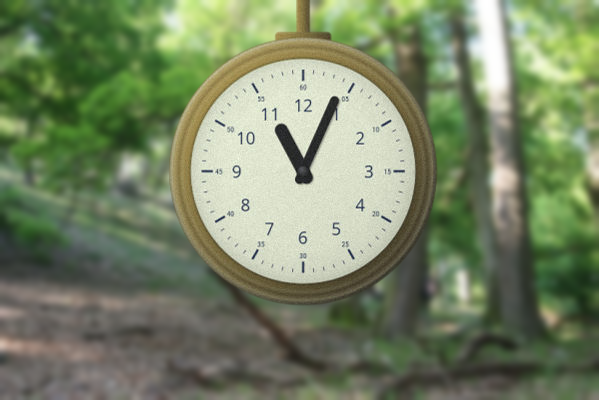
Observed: **11:04**
